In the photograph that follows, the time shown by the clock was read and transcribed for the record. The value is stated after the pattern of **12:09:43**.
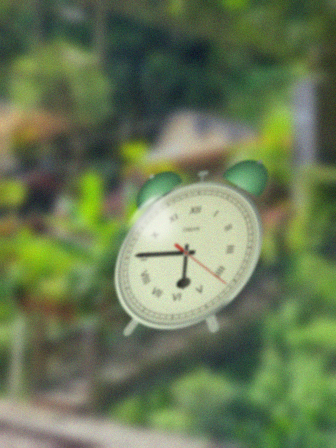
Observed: **5:45:21**
